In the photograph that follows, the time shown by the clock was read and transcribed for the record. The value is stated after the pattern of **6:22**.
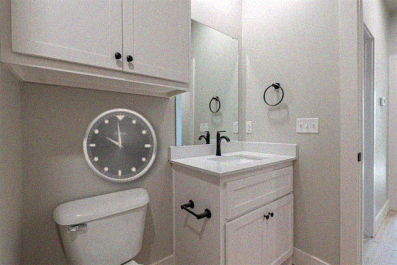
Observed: **9:59**
